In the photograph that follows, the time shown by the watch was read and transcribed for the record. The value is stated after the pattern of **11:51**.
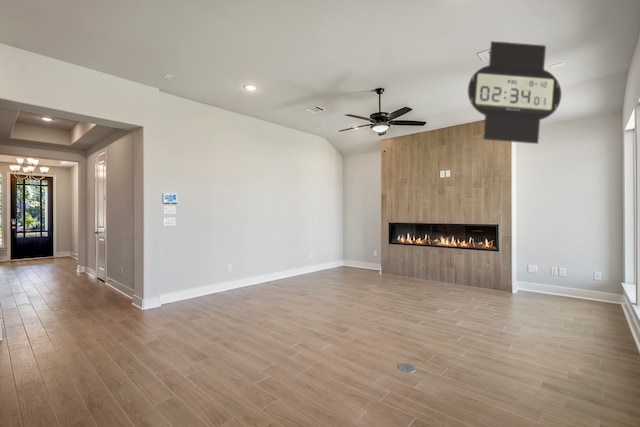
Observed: **2:34**
